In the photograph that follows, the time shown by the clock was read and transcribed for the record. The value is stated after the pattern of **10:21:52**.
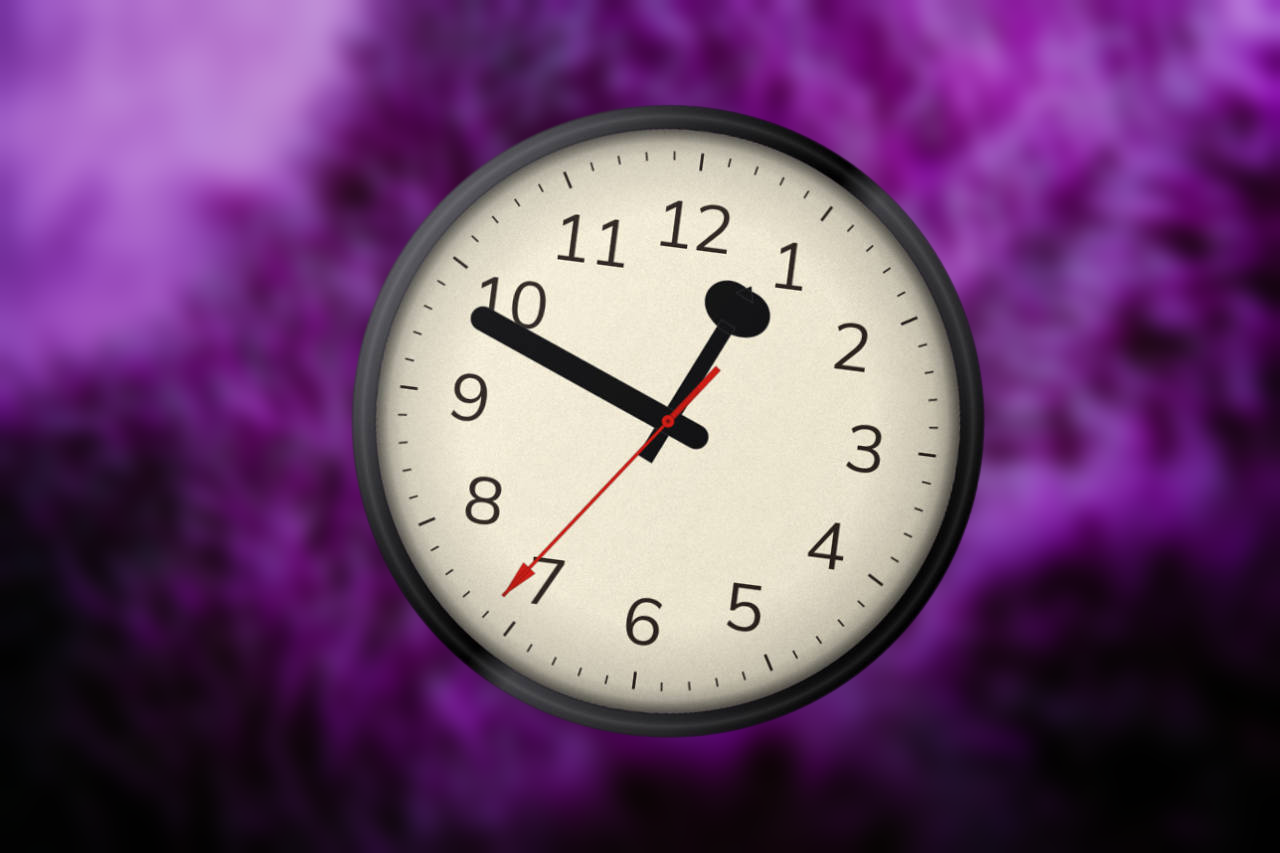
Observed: **12:48:36**
